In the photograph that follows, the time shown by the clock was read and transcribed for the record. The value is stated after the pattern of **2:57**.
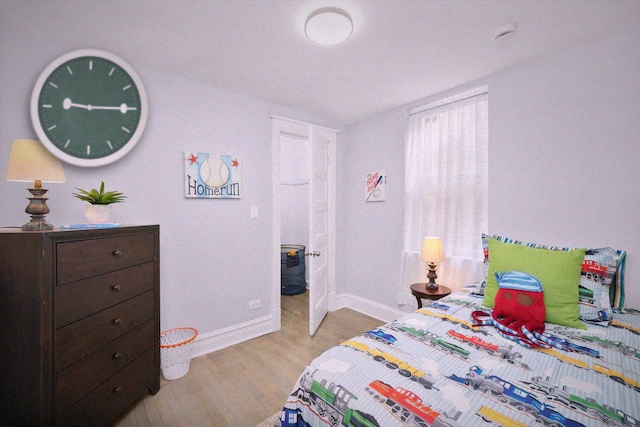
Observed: **9:15**
